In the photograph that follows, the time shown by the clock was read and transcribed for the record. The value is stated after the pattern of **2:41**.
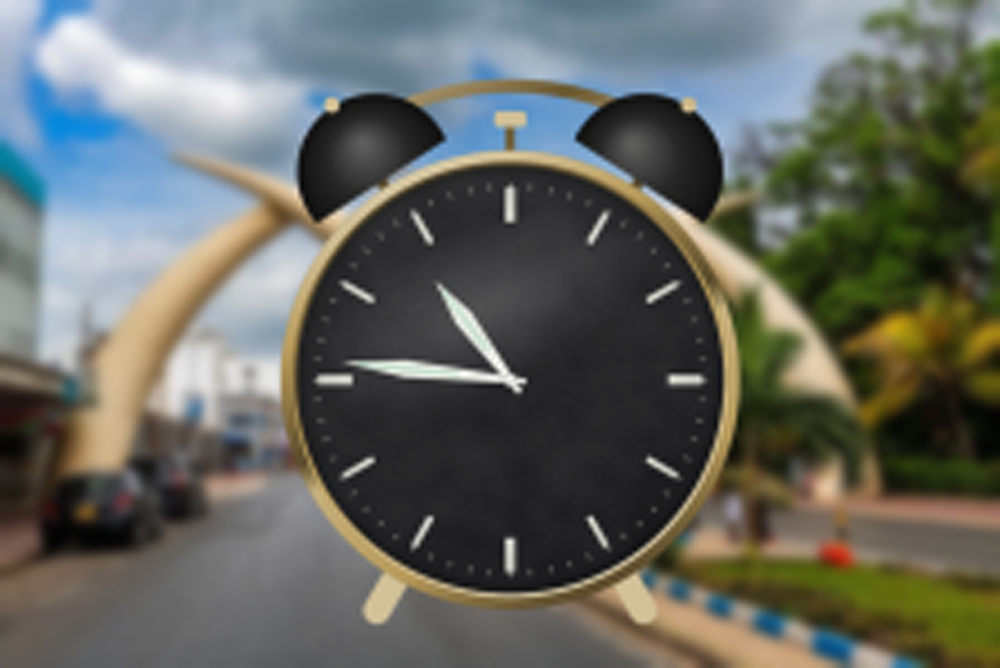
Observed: **10:46**
